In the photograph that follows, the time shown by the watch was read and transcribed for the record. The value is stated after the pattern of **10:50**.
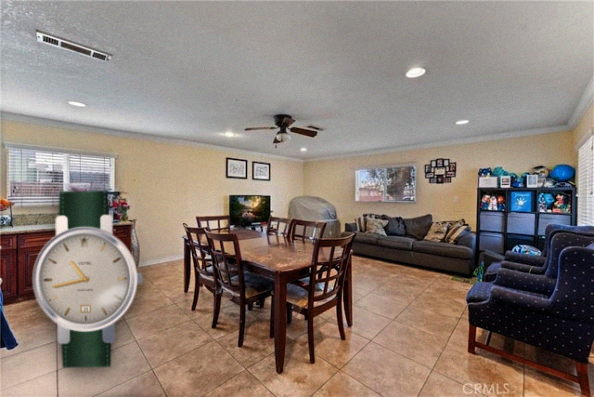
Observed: **10:43**
